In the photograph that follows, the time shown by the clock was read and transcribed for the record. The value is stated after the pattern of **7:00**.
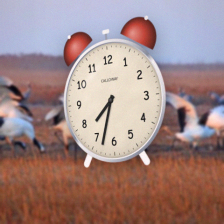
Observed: **7:33**
